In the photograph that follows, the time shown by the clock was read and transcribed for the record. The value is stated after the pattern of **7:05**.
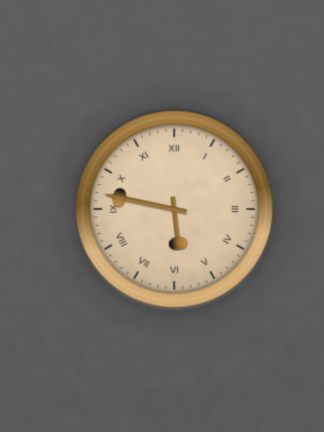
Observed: **5:47**
